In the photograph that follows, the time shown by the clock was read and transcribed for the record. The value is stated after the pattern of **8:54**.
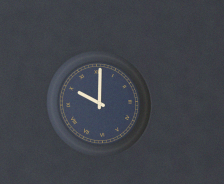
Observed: **10:01**
